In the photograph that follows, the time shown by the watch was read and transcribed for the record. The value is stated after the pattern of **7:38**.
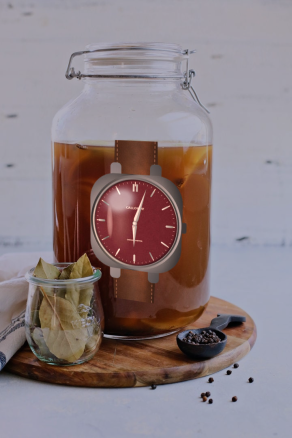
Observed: **6:03**
